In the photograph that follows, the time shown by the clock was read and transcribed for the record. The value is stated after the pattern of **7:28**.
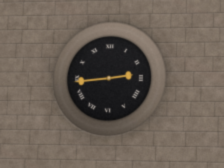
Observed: **2:44**
